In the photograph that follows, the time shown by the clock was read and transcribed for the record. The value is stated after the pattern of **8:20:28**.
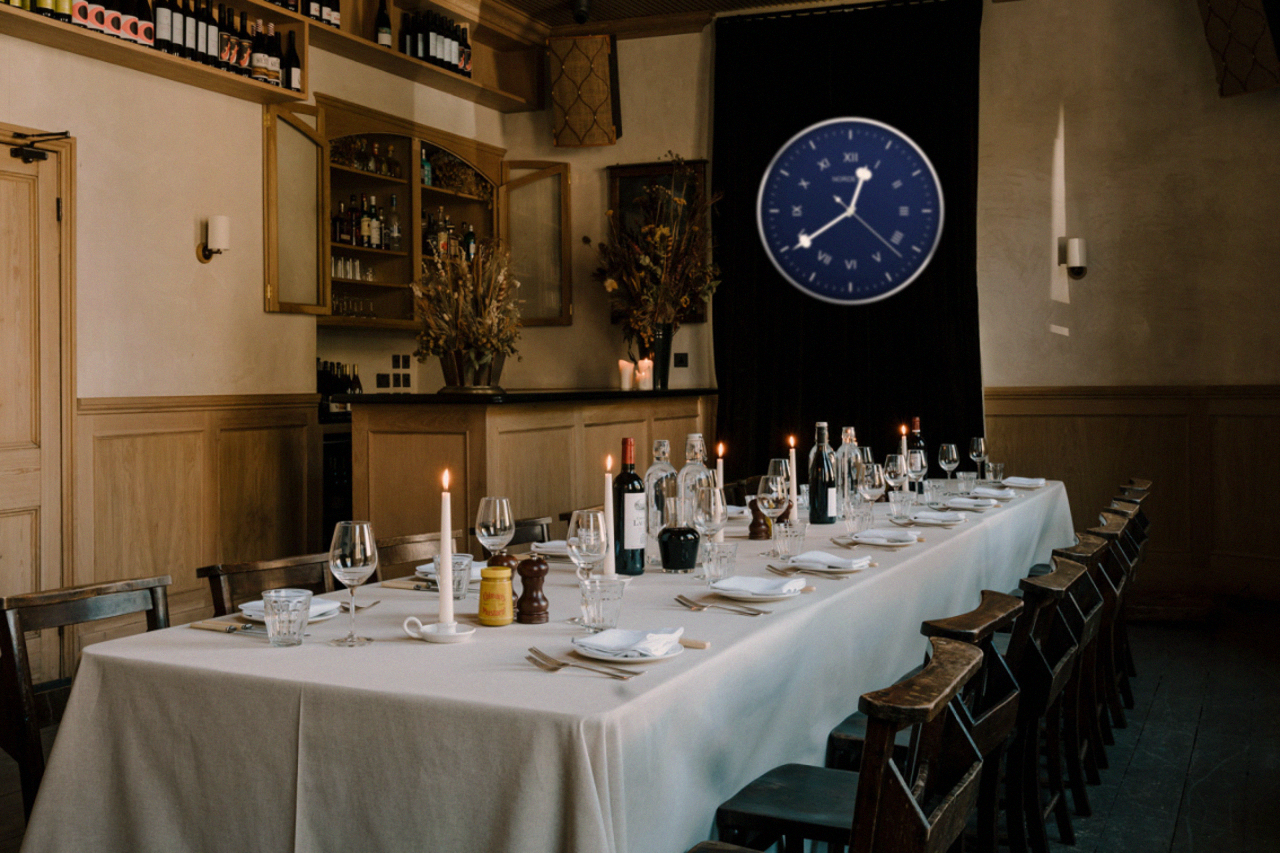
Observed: **12:39:22**
